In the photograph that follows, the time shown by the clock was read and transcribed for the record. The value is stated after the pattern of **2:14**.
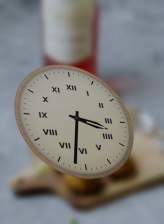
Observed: **3:32**
